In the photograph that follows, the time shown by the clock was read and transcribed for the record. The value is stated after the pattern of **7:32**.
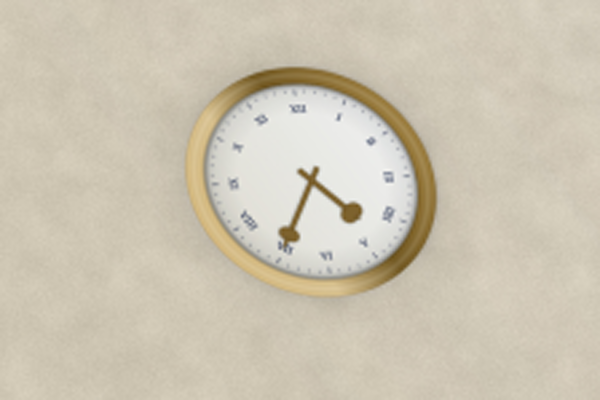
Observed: **4:35**
